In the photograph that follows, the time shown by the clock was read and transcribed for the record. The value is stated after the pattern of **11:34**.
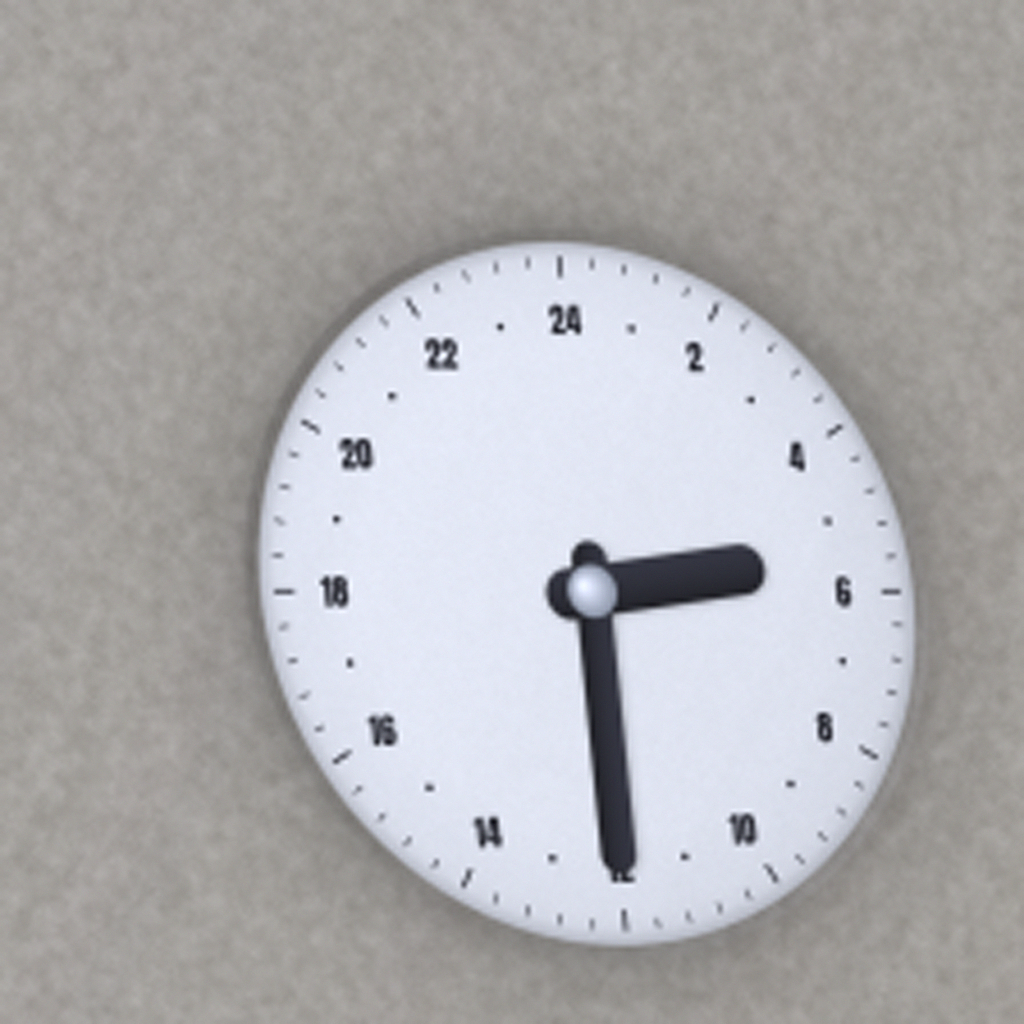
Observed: **5:30**
